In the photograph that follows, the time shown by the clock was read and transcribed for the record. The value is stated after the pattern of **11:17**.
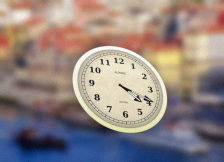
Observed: **4:19**
